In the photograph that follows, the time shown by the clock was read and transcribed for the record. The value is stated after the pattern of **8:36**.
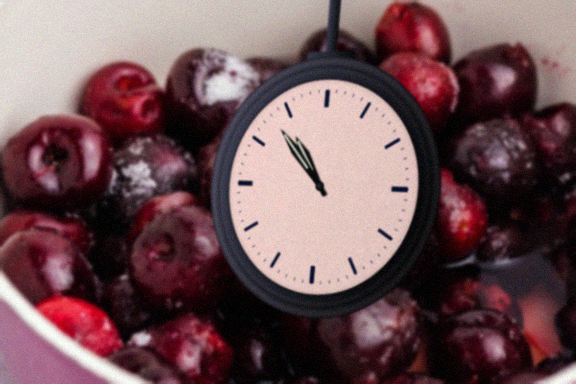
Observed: **10:53**
